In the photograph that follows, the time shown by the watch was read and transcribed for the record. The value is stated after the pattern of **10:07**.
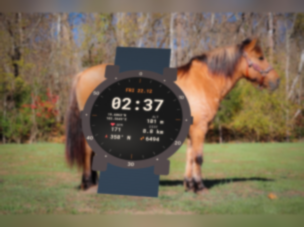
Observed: **2:37**
